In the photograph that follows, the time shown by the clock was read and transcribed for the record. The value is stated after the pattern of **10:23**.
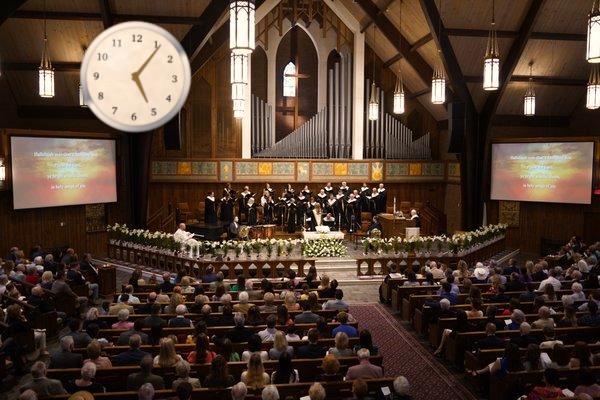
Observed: **5:06**
